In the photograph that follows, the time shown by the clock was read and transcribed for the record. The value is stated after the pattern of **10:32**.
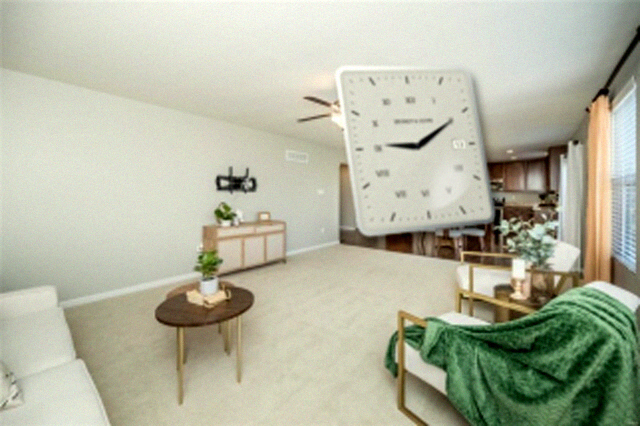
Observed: **9:10**
